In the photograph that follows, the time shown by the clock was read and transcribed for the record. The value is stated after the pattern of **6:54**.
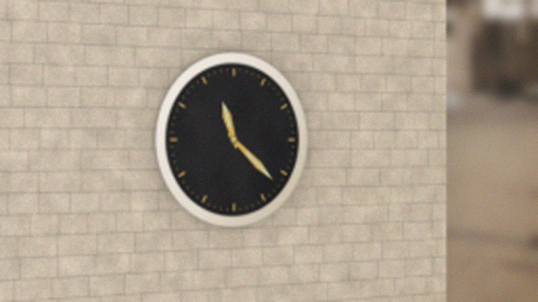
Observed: **11:22**
